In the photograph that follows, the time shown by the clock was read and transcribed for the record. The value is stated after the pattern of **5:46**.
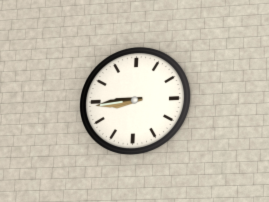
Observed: **8:44**
